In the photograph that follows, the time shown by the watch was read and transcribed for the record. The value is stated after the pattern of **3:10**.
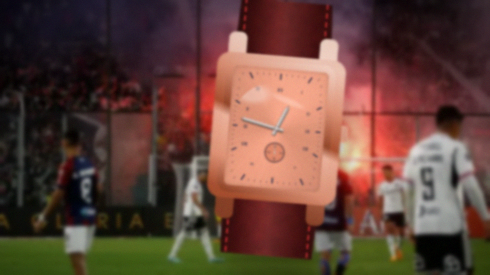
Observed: **12:47**
